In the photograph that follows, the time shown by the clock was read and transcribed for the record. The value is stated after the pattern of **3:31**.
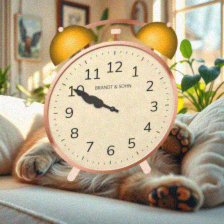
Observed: **9:50**
